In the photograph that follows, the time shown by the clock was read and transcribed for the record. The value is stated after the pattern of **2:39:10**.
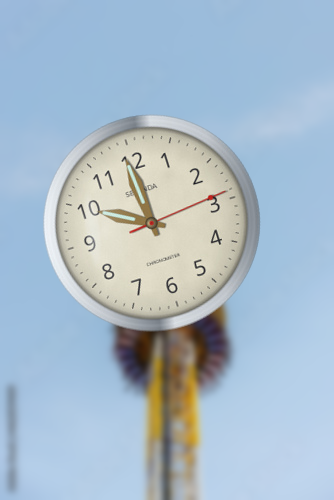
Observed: **9:59:14**
